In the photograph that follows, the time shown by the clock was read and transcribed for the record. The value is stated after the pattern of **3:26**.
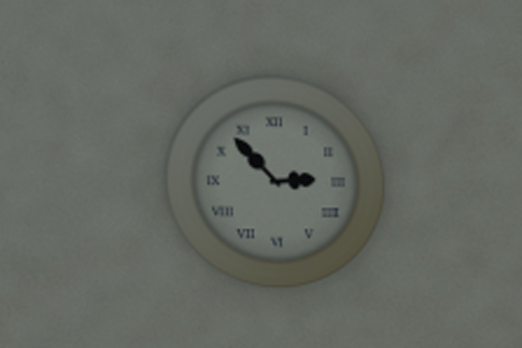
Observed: **2:53**
